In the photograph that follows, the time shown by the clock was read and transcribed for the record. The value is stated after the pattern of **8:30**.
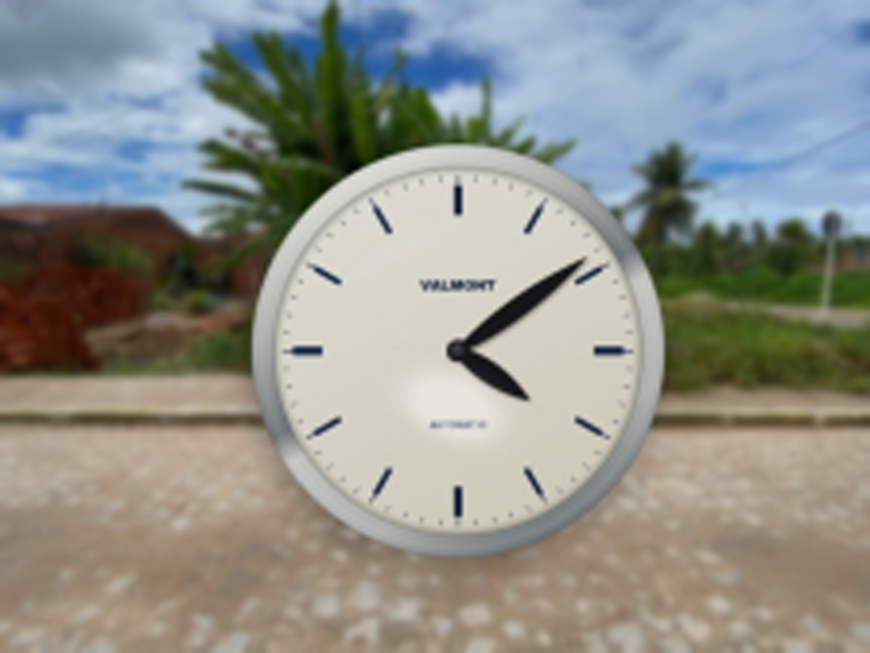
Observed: **4:09**
